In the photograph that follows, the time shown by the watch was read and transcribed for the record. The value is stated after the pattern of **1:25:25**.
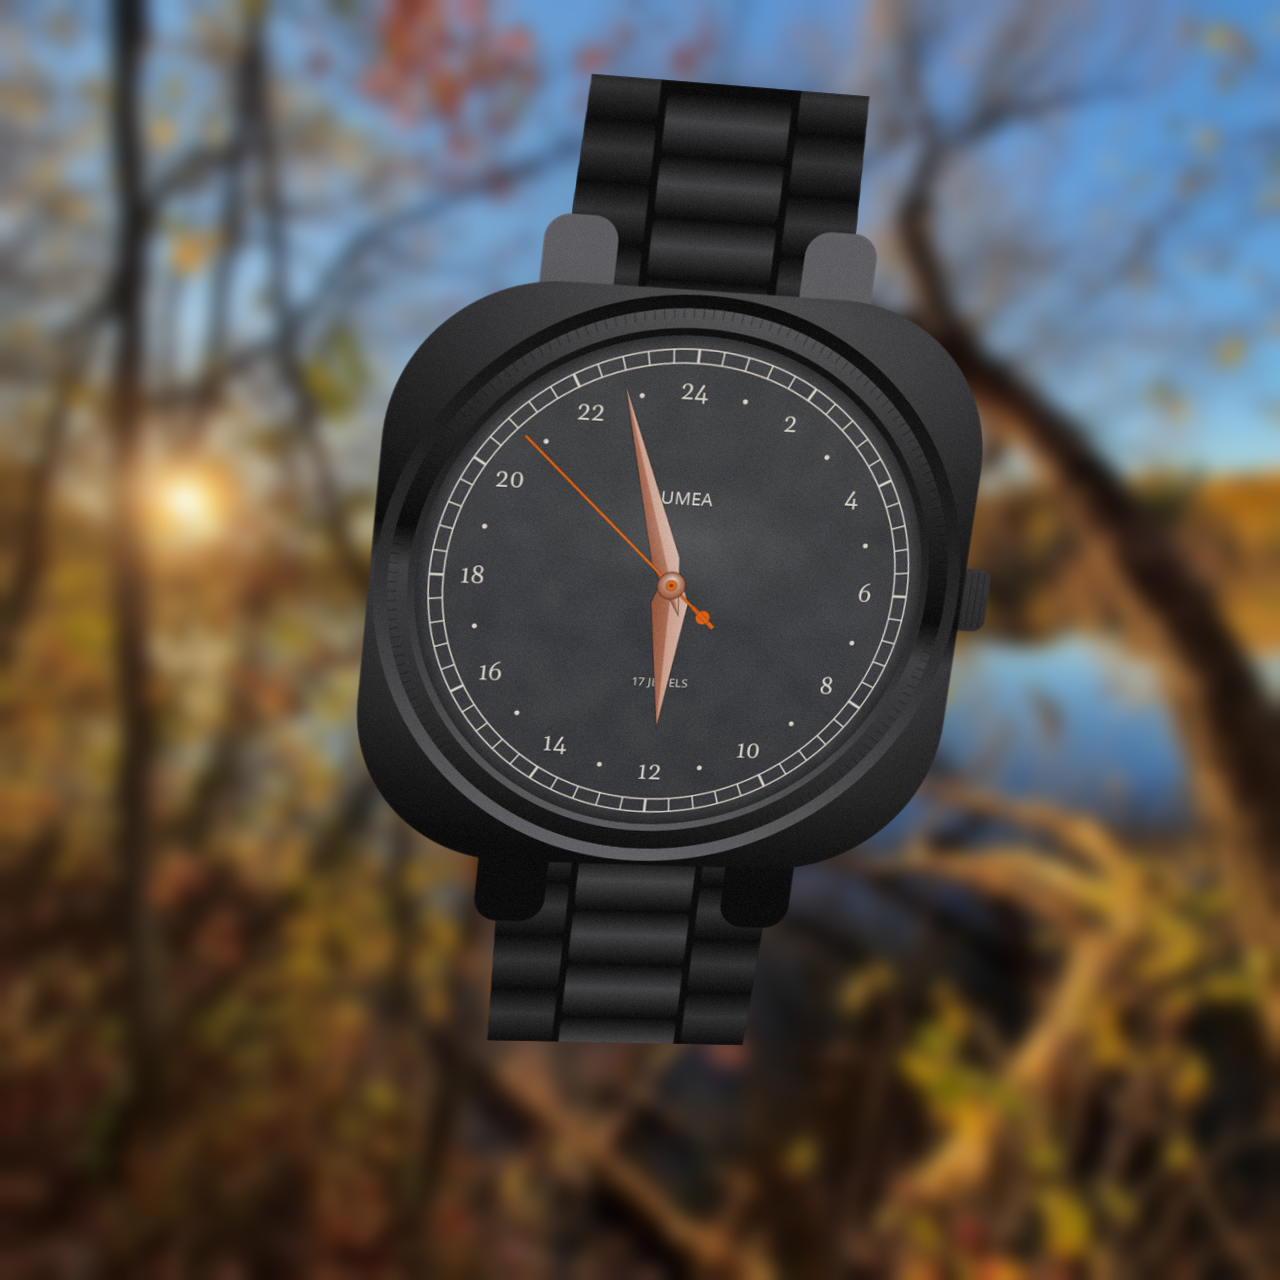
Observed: **11:56:52**
